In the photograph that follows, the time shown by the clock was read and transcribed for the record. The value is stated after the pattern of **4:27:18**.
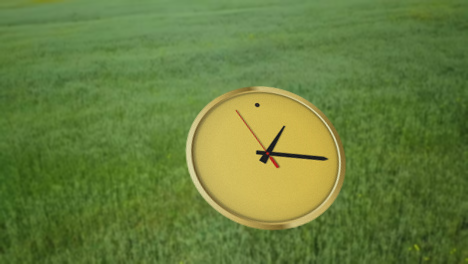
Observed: **1:16:56**
